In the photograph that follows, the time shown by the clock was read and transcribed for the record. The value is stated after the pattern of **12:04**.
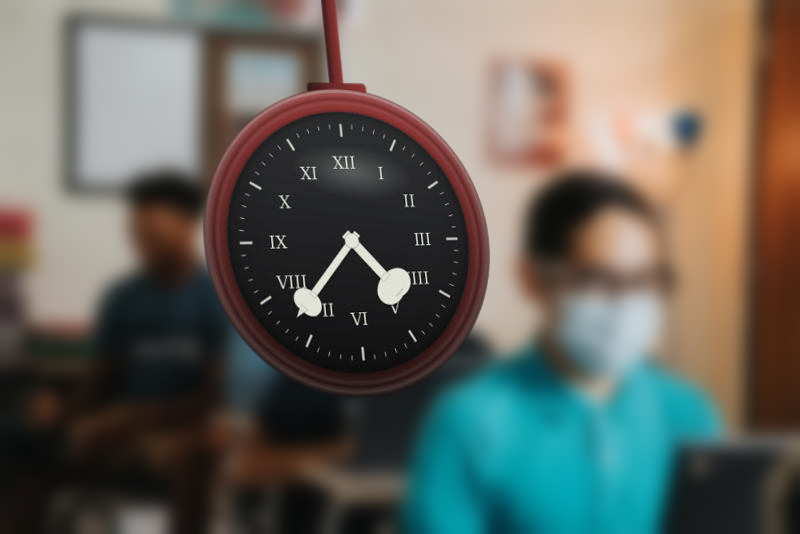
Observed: **4:37**
